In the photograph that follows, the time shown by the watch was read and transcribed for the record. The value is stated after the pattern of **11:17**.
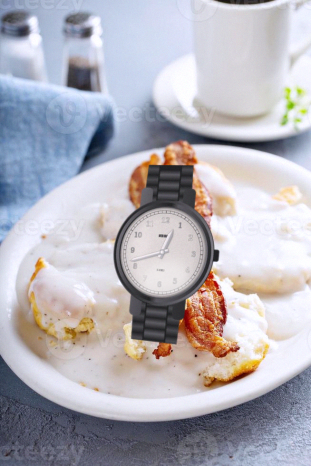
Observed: **12:42**
